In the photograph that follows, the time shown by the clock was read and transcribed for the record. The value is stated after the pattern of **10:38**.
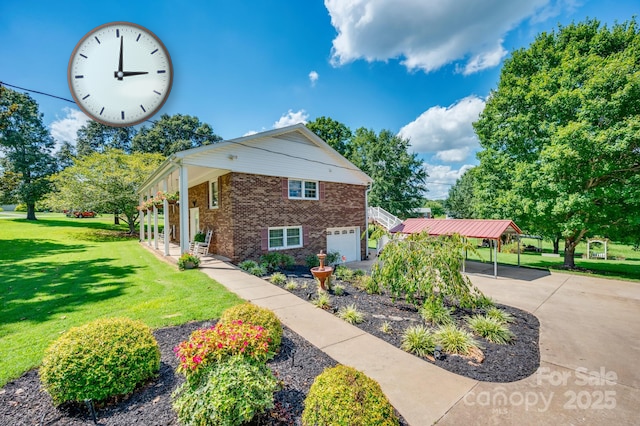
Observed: **3:01**
